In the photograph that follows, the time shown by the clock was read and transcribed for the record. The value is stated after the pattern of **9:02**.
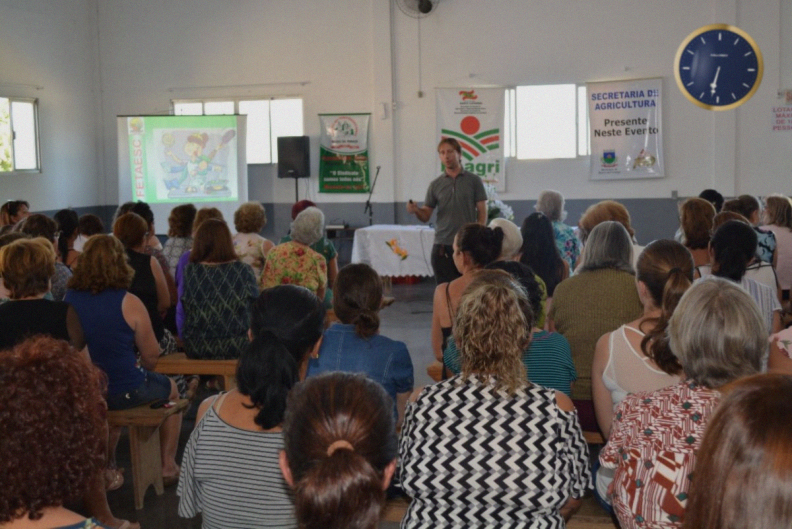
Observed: **6:32**
